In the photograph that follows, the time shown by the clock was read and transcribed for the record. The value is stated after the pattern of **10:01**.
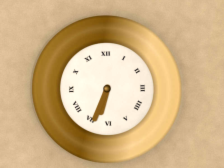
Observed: **6:34**
